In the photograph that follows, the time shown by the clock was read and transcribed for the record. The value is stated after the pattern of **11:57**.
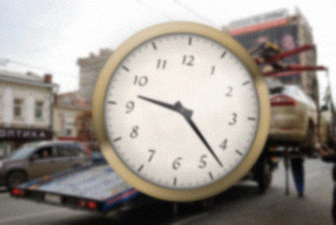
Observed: **9:23**
